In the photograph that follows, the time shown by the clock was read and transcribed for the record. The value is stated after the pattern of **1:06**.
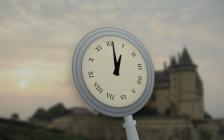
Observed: **1:01**
